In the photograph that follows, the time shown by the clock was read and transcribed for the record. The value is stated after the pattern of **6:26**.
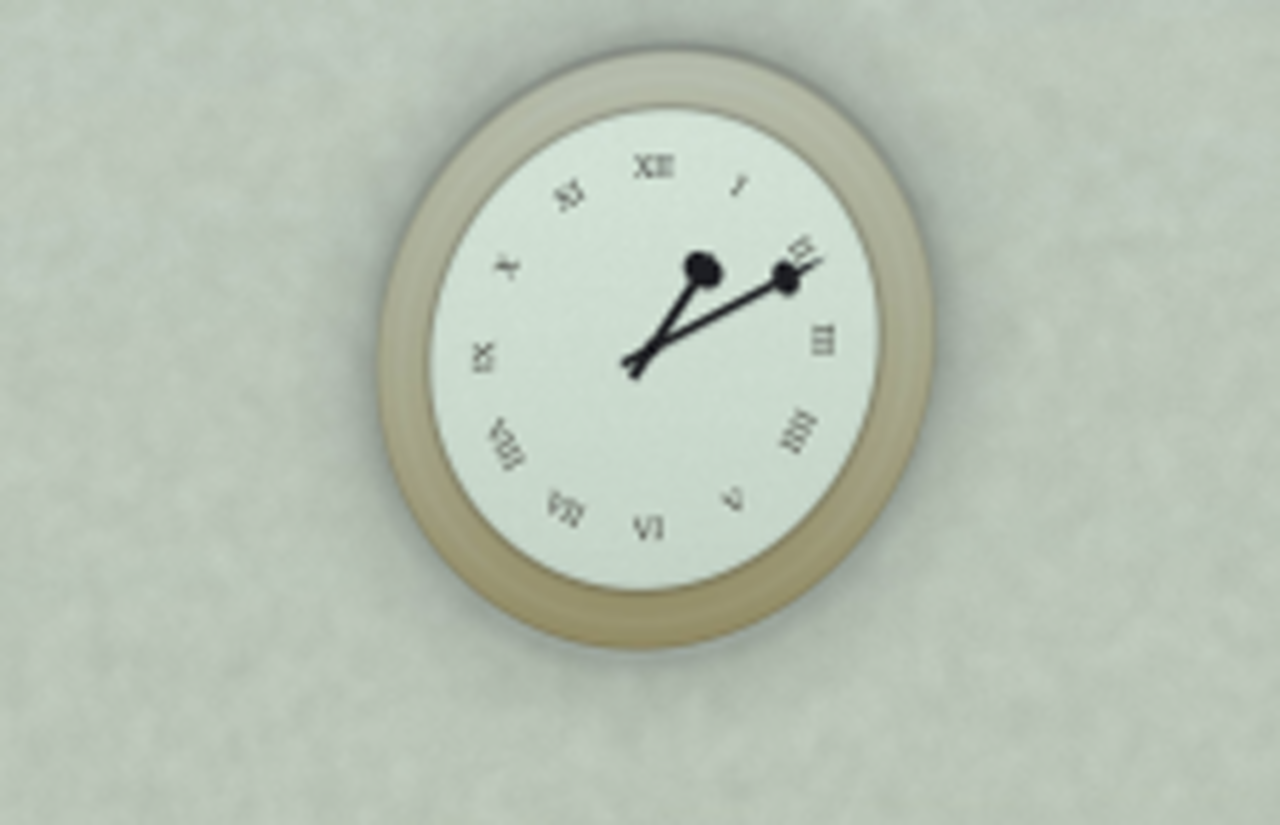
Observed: **1:11**
